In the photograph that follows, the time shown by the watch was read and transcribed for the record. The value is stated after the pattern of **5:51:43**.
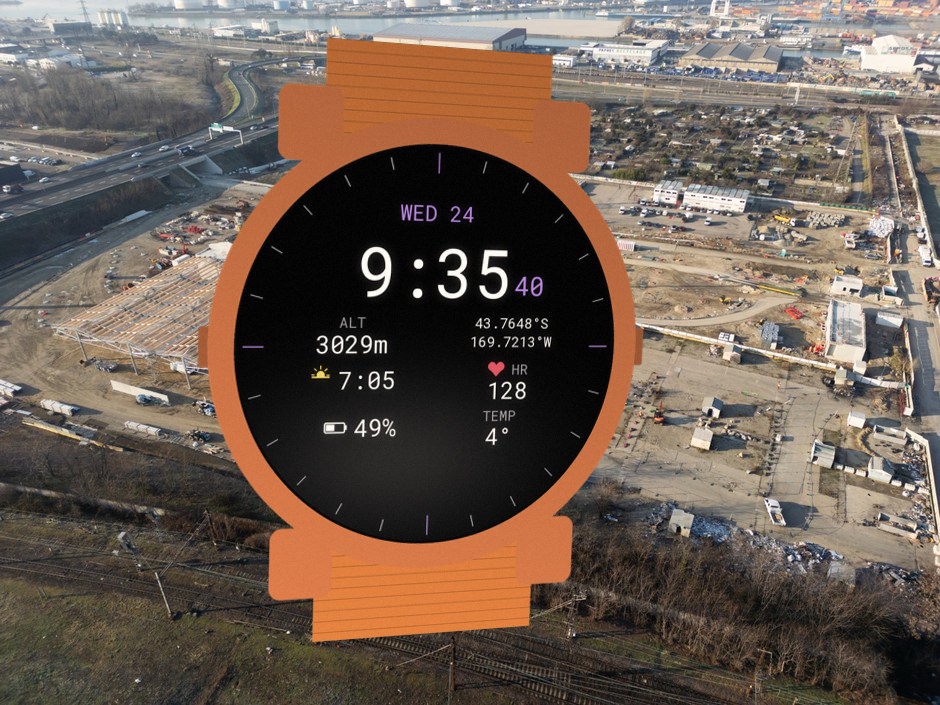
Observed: **9:35:40**
